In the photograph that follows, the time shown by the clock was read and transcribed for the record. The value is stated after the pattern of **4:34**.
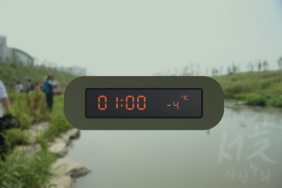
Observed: **1:00**
